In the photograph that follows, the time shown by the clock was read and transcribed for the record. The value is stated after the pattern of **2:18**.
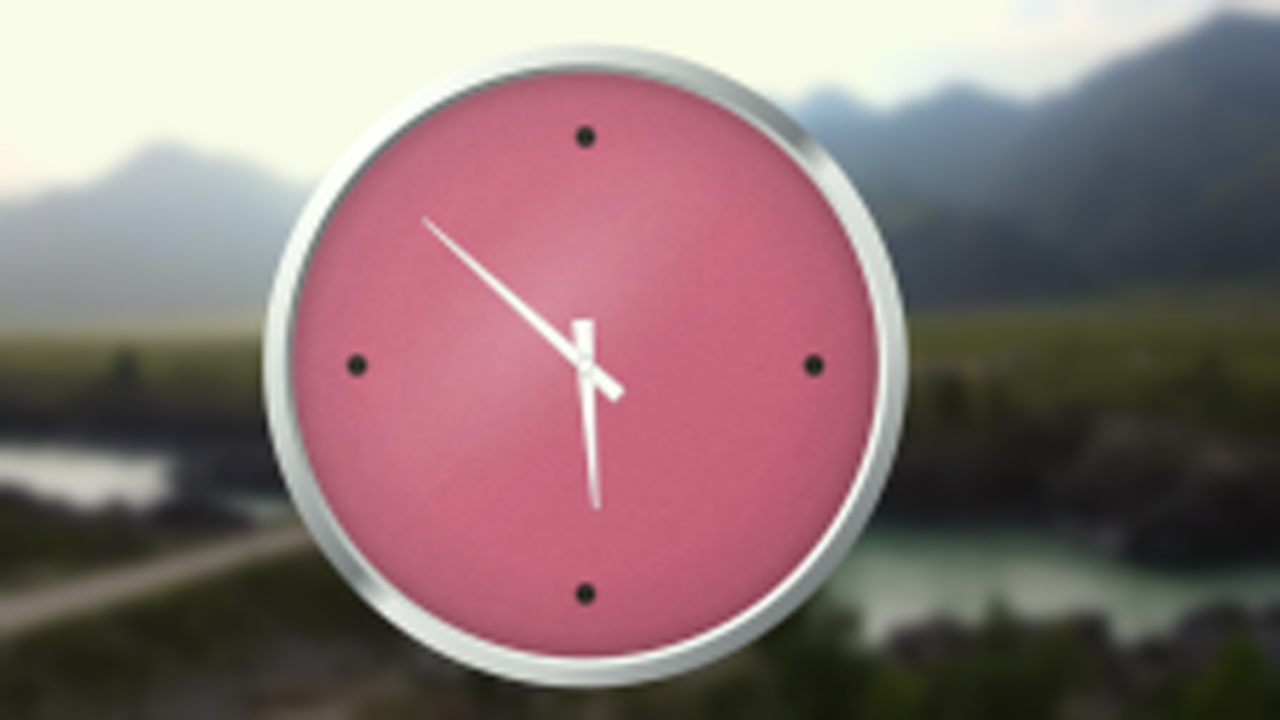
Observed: **5:52**
